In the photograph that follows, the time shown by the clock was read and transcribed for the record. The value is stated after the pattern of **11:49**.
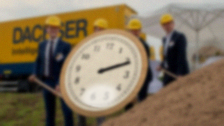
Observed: **2:11**
